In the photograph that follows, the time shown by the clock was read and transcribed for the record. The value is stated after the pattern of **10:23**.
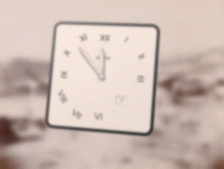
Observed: **11:53**
